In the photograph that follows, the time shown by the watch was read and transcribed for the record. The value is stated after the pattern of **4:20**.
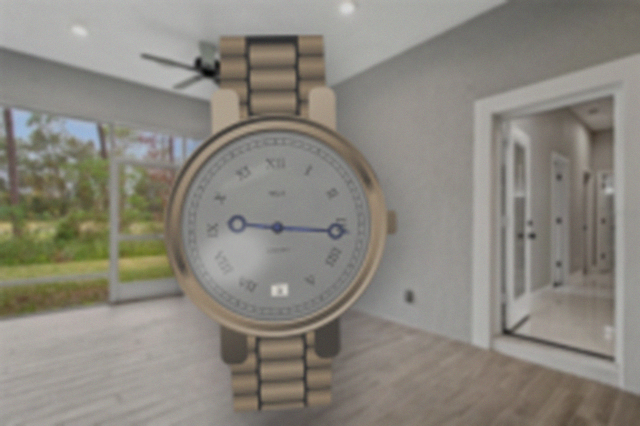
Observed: **9:16**
